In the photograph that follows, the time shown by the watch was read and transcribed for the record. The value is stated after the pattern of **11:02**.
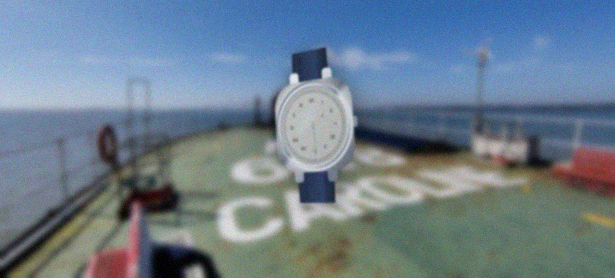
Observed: **1:30**
